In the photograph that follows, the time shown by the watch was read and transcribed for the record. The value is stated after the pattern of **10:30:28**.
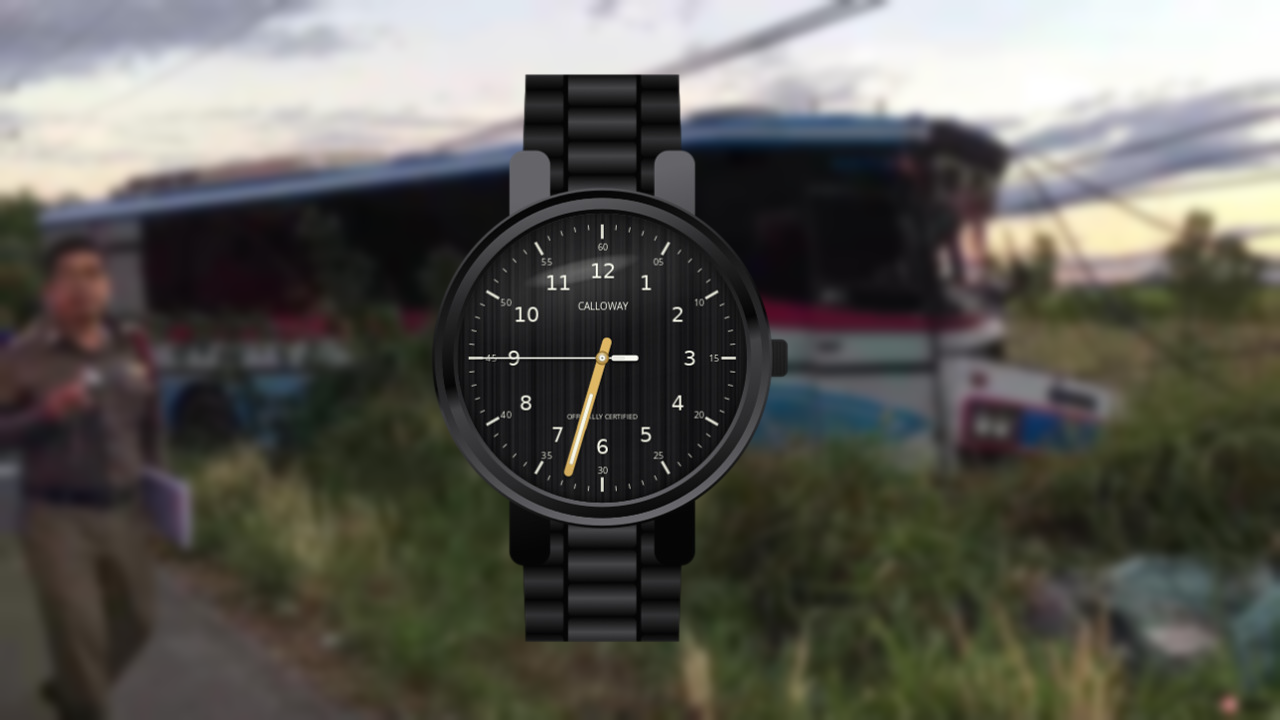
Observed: **6:32:45**
